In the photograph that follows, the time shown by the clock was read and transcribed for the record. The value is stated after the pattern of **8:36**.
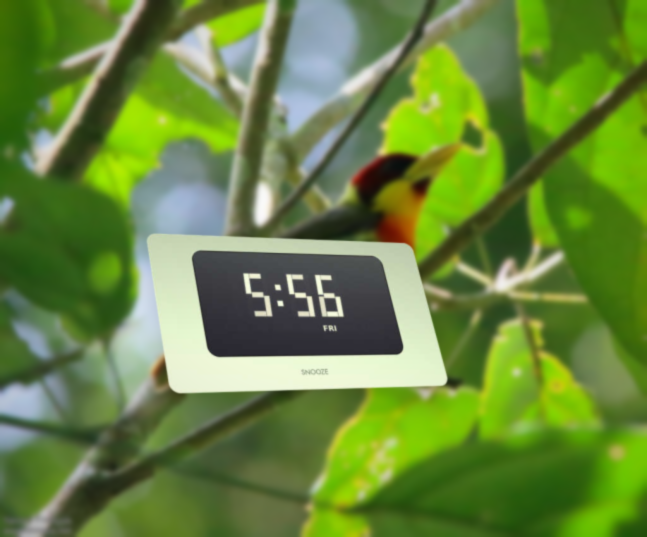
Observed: **5:56**
